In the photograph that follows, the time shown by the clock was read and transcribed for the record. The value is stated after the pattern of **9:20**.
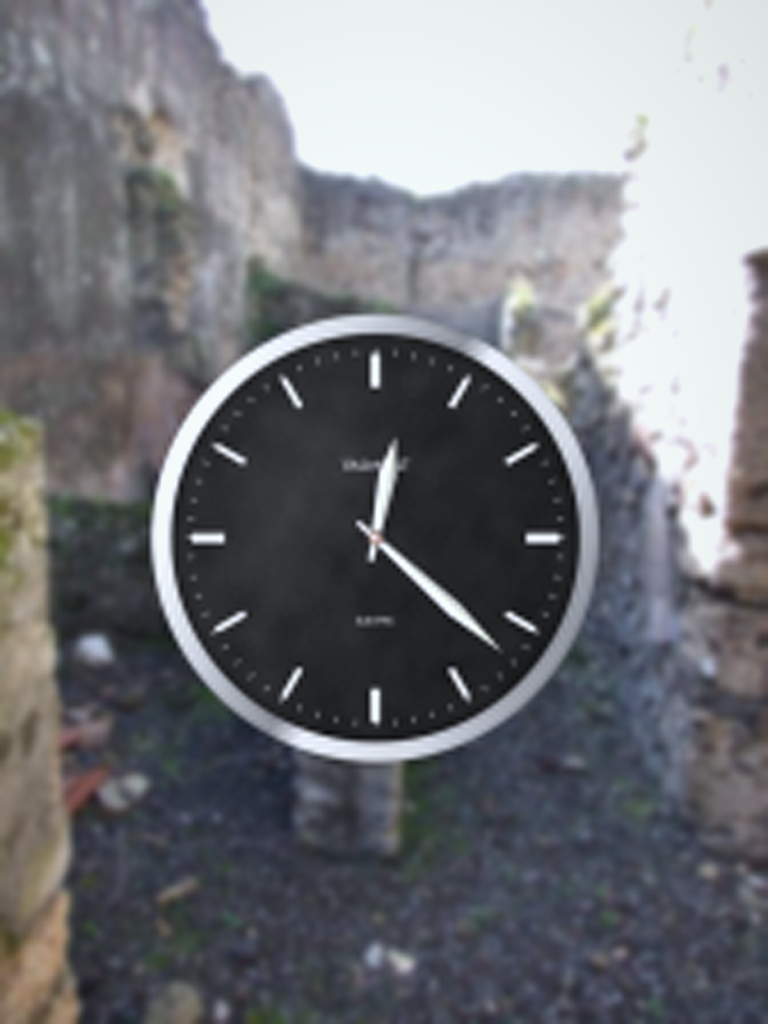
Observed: **12:22**
